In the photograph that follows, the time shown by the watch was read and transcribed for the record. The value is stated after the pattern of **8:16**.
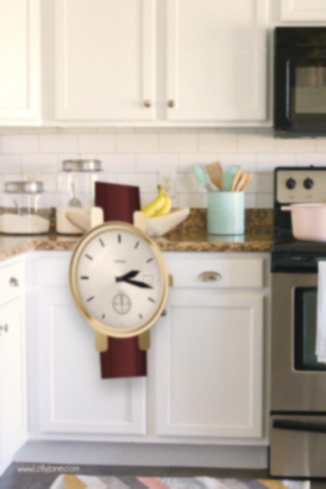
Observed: **2:17**
